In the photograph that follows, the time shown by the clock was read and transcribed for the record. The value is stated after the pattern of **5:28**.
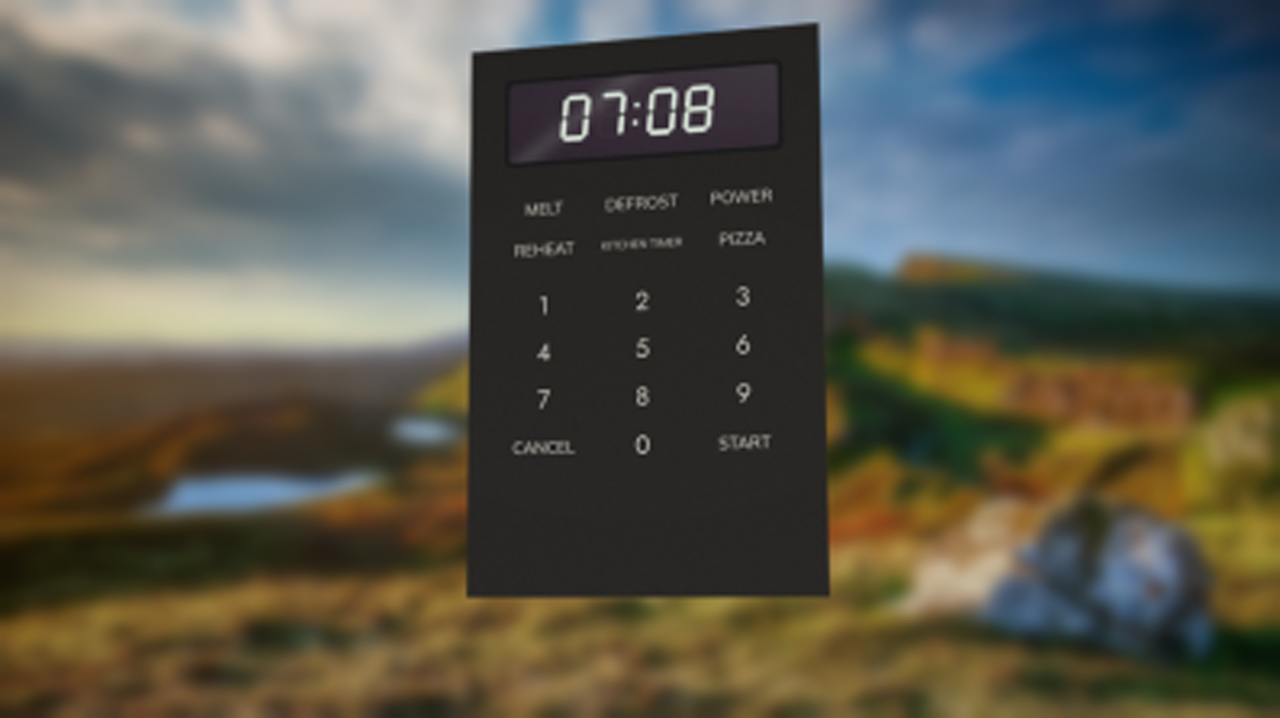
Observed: **7:08**
